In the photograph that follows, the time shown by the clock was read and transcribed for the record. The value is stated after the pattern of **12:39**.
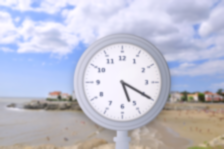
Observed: **5:20**
